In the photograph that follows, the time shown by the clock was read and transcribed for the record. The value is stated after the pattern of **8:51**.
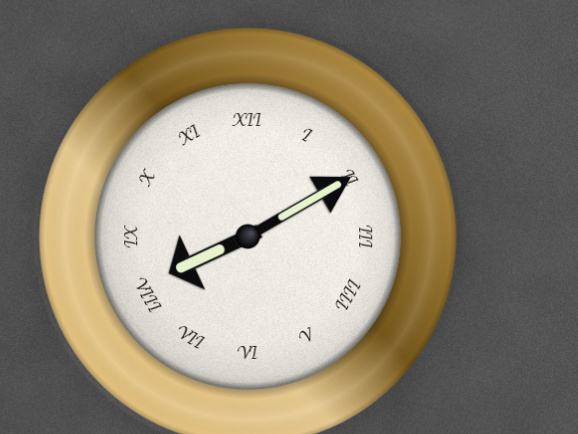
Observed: **8:10**
